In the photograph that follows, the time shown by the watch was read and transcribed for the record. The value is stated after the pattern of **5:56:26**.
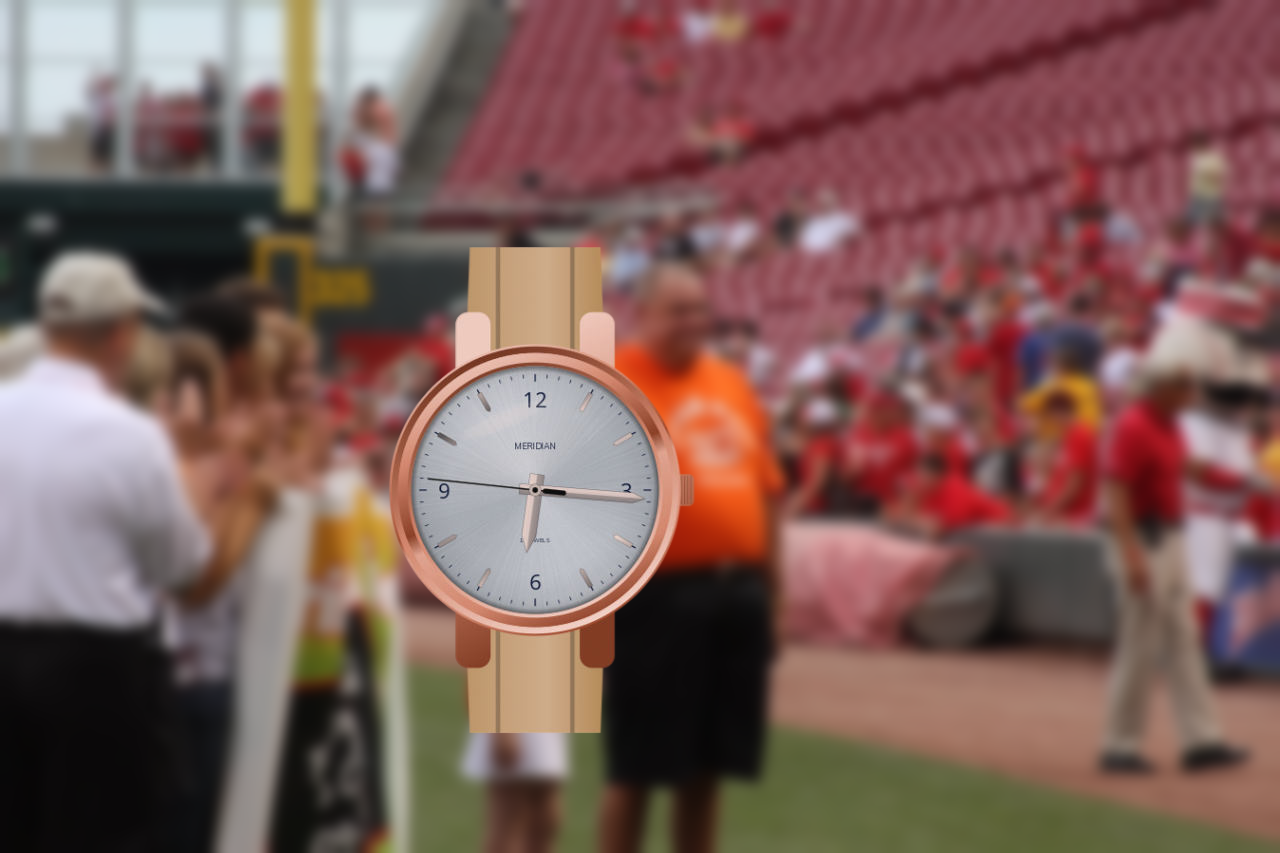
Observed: **6:15:46**
